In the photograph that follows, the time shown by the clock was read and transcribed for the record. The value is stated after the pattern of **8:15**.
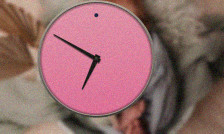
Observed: **6:50**
